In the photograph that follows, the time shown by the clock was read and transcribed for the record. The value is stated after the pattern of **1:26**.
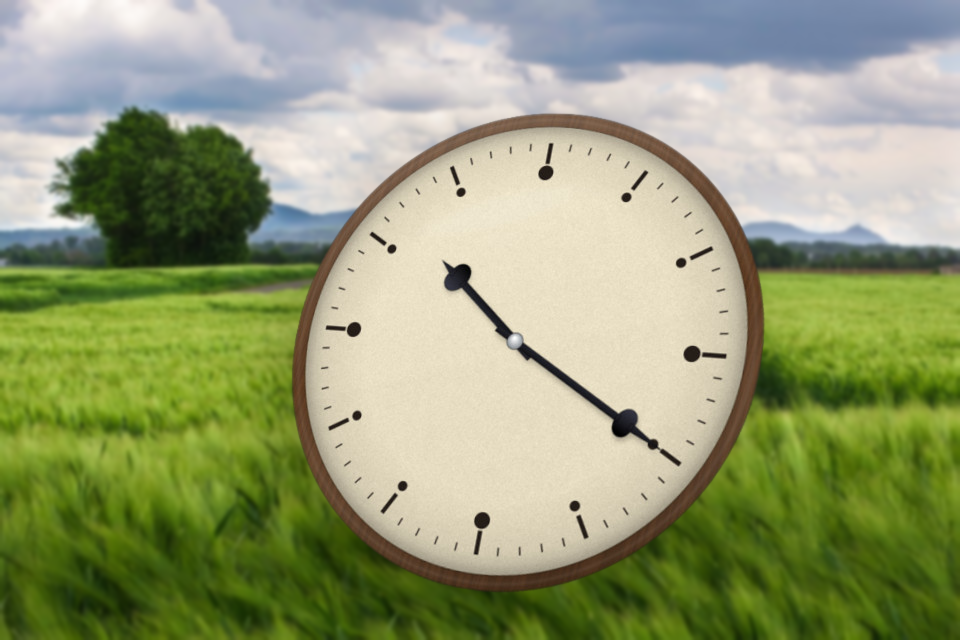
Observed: **10:20**
